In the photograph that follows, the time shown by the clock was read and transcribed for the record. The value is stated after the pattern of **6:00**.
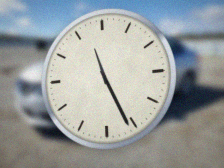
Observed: **11:26**
